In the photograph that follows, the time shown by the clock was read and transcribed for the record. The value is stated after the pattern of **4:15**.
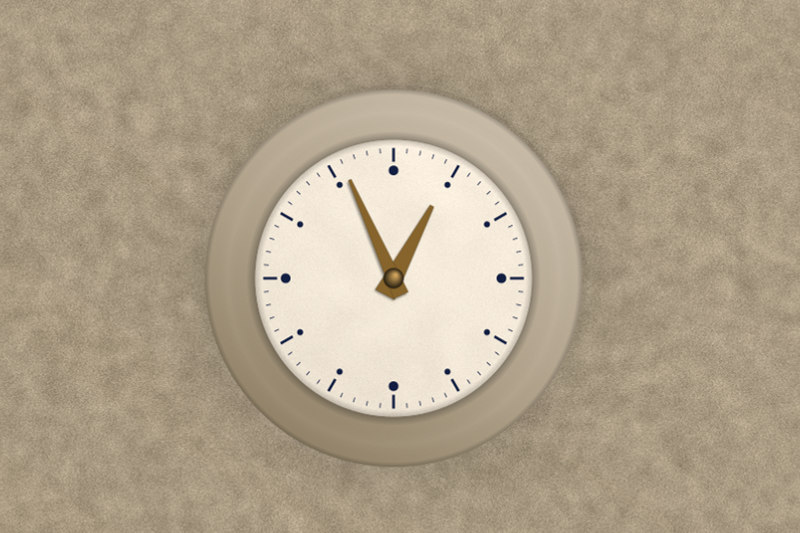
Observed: **12:56**
